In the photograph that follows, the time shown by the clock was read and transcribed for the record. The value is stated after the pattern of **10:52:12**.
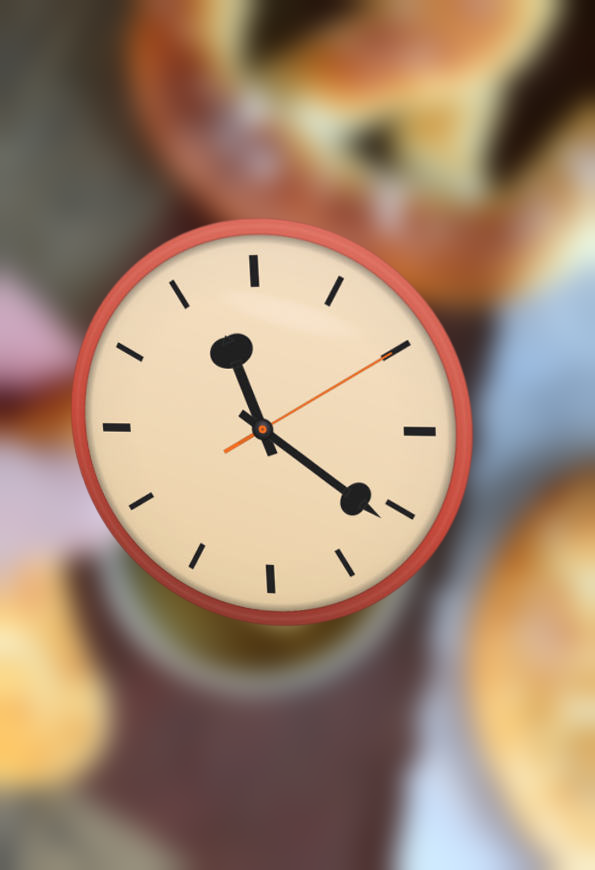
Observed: **11:21:10**
